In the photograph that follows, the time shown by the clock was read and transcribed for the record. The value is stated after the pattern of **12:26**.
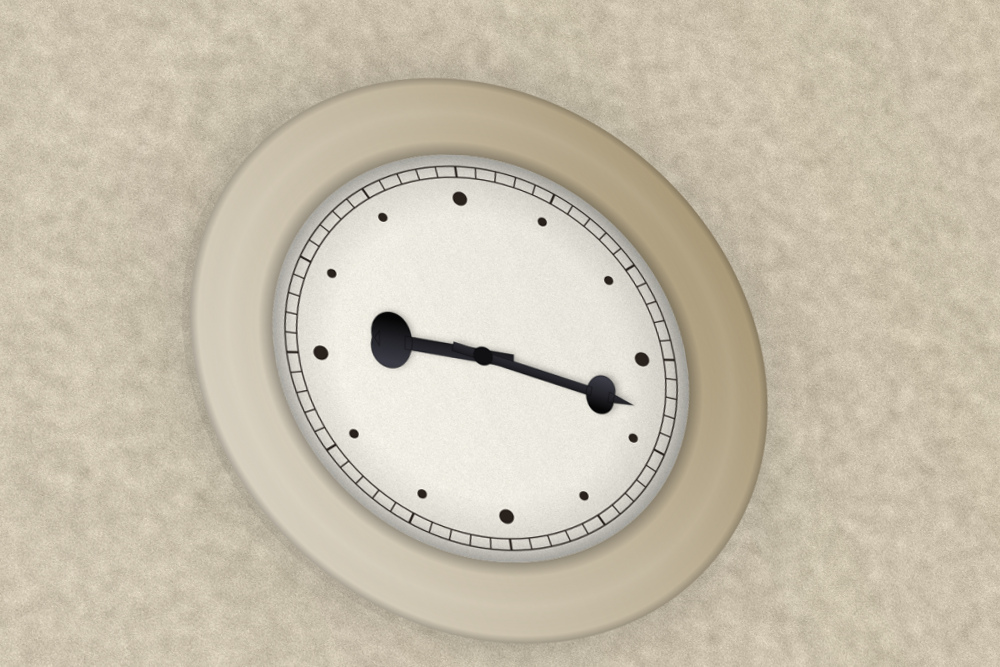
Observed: **9:18**
